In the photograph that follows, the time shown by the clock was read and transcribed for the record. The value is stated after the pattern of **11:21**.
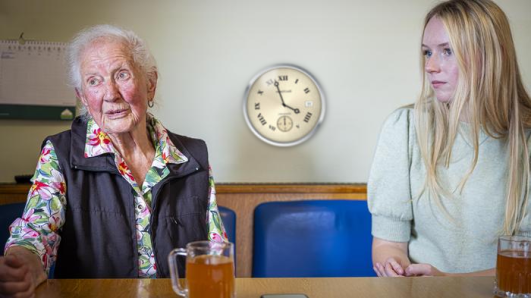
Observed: **3:57**
